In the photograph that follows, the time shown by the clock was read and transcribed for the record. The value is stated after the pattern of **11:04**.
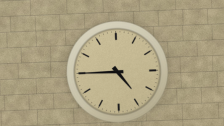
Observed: **4:45**
